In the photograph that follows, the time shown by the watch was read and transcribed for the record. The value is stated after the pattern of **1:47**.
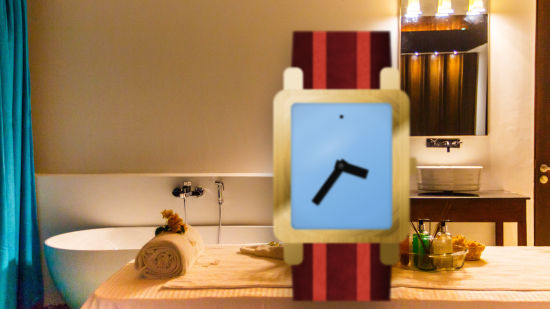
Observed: **3:36**
